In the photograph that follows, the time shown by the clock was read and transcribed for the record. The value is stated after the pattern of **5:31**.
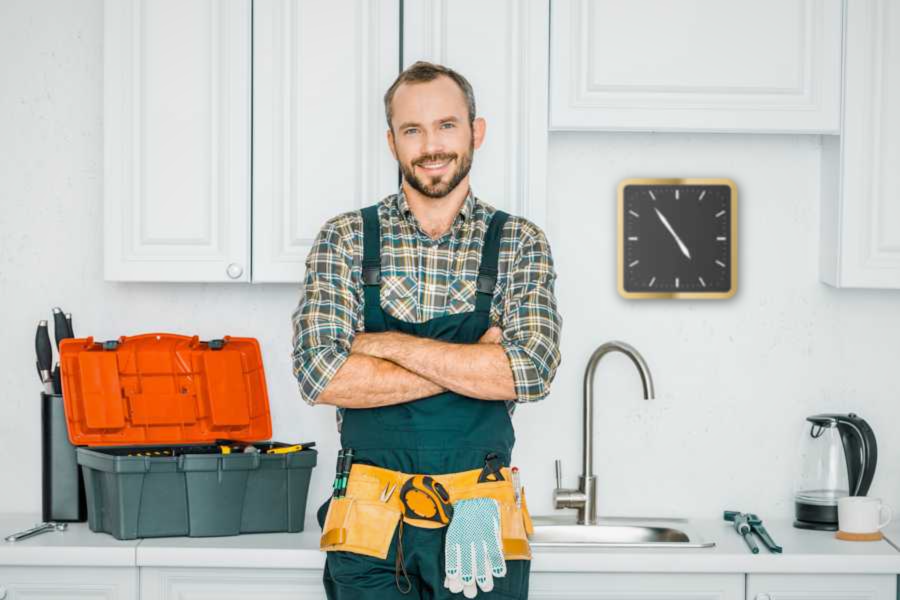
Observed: **4:54**
